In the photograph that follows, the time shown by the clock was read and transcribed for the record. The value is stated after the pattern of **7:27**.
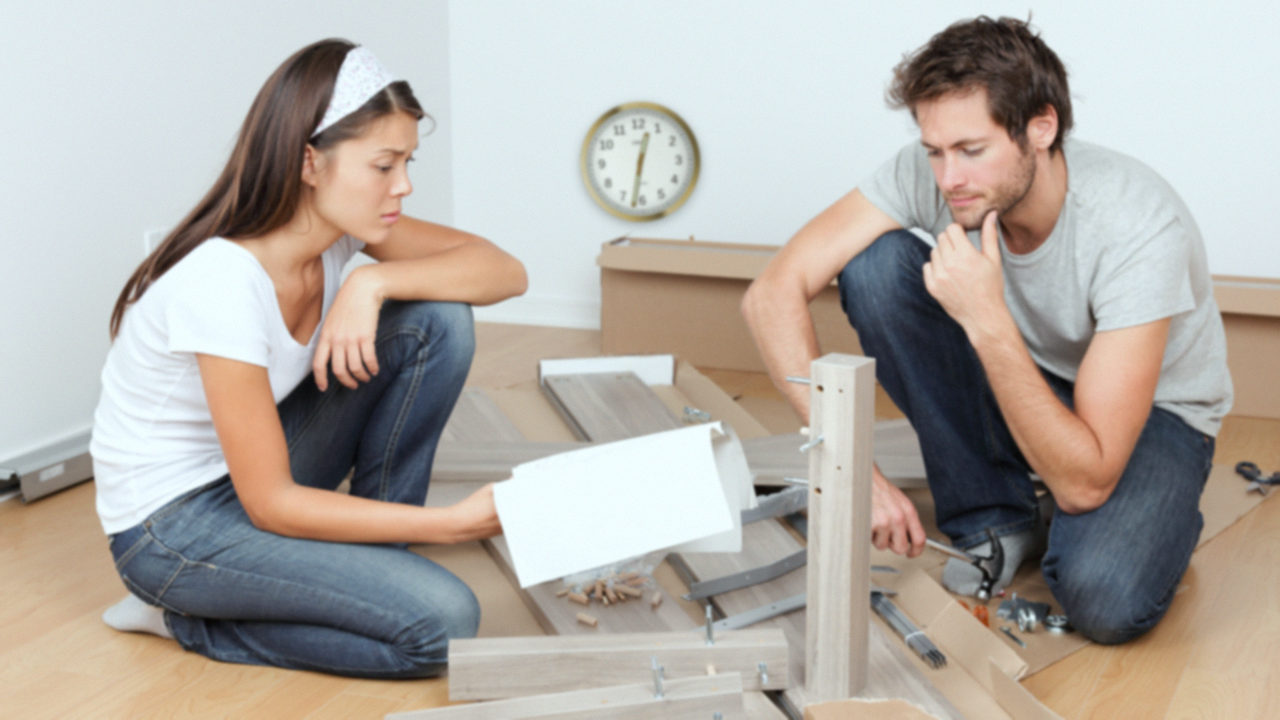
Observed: **12:32**
